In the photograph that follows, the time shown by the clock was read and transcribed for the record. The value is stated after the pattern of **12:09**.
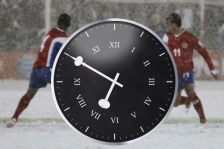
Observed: **6:50**
